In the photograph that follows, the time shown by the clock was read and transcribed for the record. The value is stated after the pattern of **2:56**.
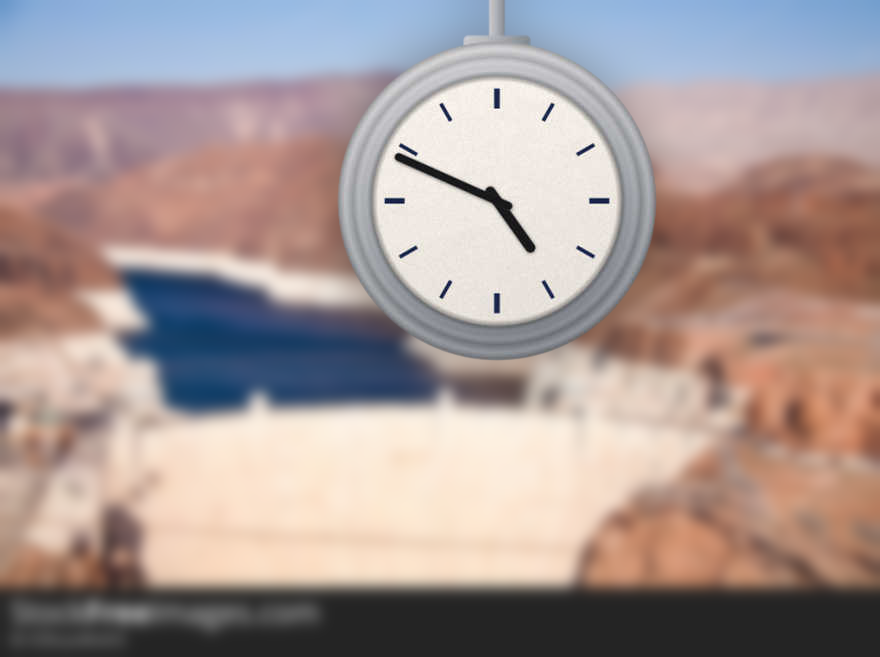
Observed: **4:49**
